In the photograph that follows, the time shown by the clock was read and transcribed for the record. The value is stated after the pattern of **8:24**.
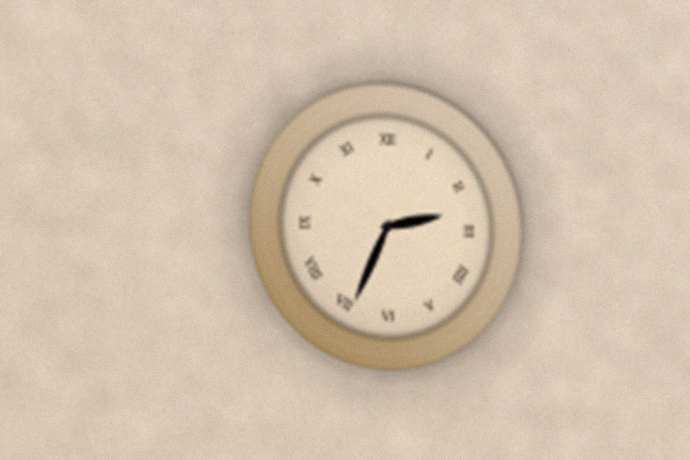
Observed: **2:34**
